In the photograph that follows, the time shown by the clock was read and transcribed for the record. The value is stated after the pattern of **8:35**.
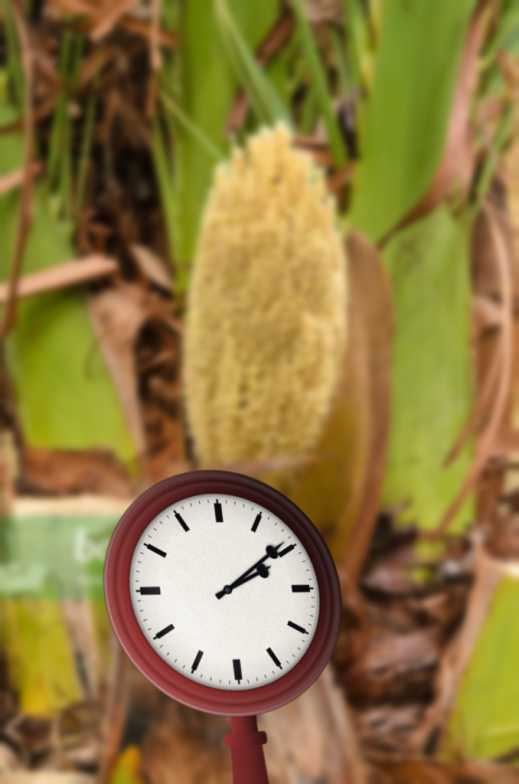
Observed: **2:09**
